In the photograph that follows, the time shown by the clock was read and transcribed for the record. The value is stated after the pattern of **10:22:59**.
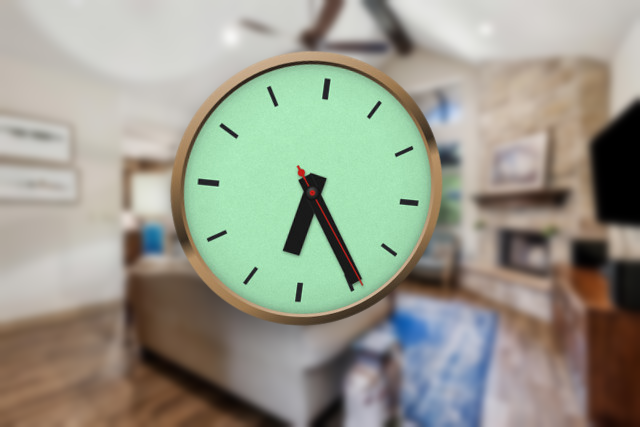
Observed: **6:24:24**
